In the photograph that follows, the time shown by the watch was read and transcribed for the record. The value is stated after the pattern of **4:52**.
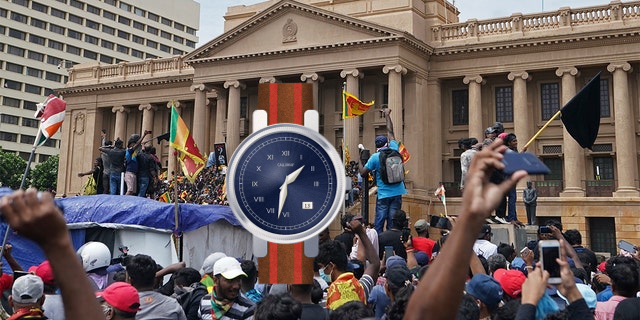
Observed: **1:32**
